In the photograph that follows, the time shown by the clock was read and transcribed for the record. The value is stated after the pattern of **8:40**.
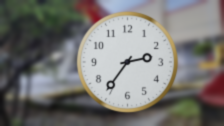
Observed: **2:36**
